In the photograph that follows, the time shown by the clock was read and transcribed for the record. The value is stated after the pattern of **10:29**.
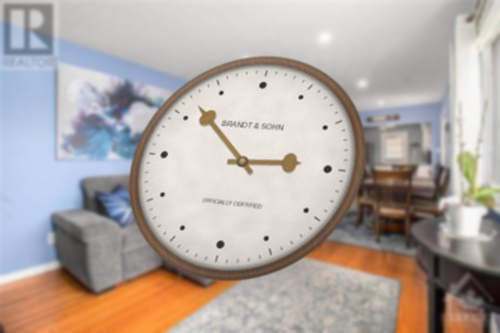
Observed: **2:52**
